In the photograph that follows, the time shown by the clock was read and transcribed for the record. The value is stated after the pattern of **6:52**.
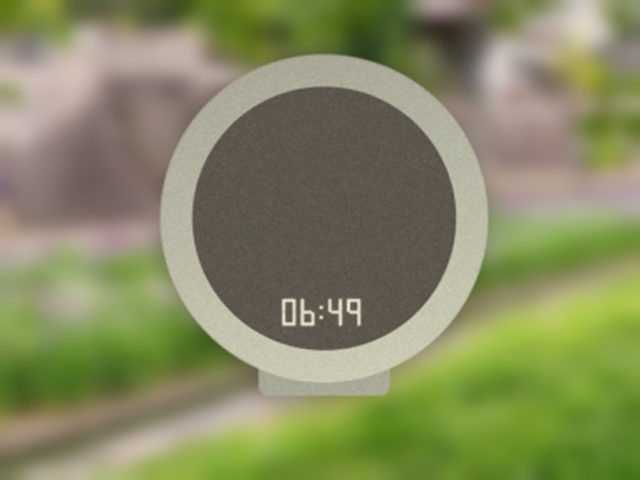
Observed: **6:49**
